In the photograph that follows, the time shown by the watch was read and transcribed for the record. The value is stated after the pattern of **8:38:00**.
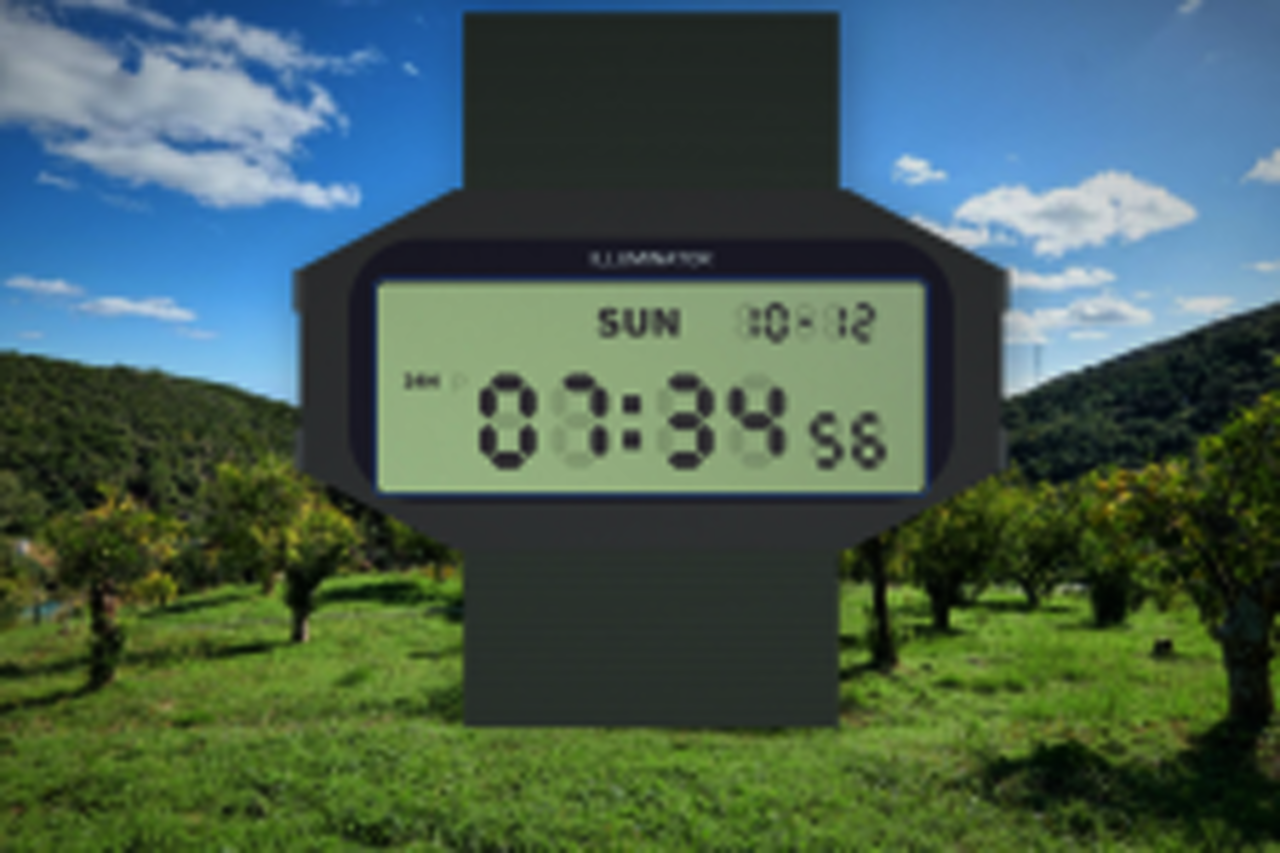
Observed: **7:34:56**
